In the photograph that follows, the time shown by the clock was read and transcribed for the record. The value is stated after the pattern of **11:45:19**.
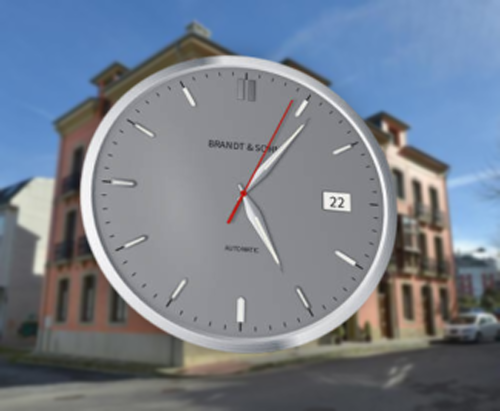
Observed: **5:06:04**
